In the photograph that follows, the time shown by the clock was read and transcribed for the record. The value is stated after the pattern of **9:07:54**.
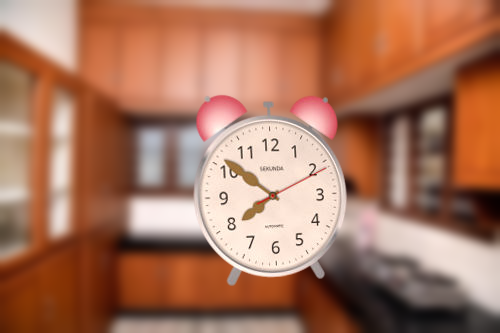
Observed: **7:51:11**
